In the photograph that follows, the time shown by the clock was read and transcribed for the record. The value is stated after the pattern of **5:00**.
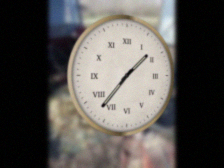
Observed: **1:37**
